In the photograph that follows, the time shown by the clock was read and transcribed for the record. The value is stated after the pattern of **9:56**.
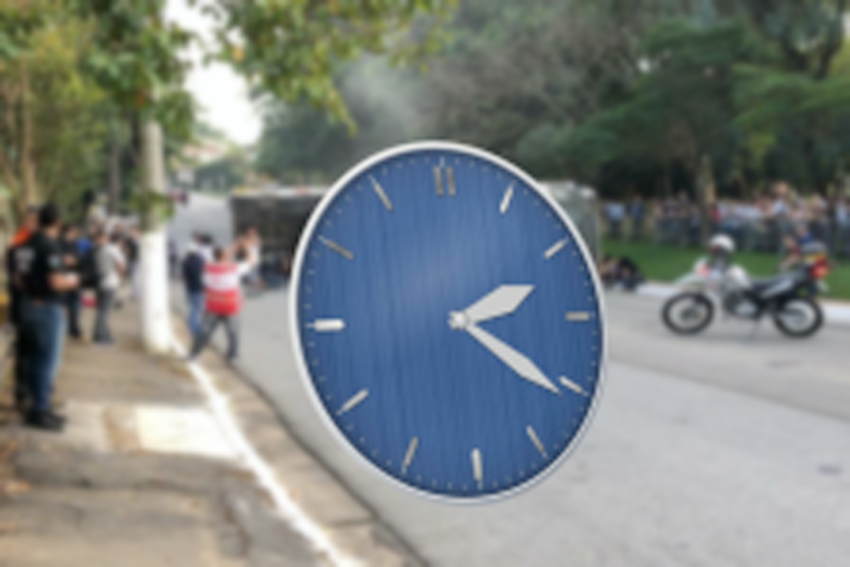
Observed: **2:21**
